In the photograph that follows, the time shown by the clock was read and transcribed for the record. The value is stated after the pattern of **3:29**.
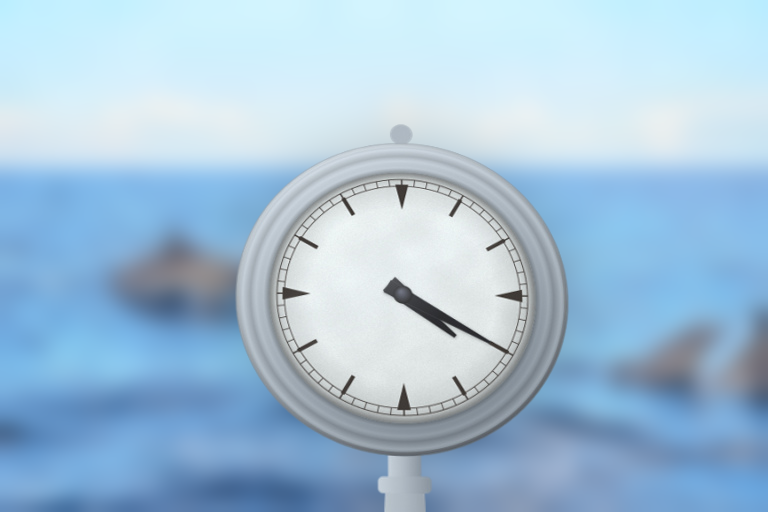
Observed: **4:20**
